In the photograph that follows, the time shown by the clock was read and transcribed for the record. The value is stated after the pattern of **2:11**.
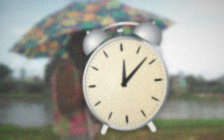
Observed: **12:08**
